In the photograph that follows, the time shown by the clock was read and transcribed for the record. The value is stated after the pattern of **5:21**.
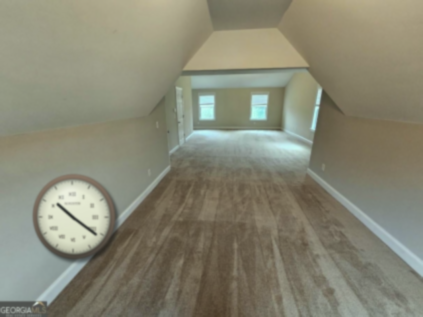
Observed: **10:21**
